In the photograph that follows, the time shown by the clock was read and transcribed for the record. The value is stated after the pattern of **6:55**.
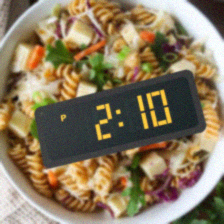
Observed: **2:10**
